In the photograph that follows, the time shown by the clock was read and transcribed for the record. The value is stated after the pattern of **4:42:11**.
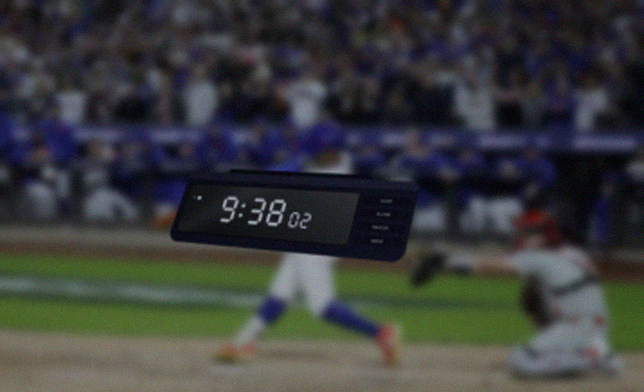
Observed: **9:38:02**
